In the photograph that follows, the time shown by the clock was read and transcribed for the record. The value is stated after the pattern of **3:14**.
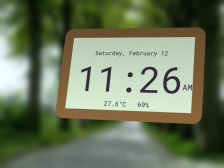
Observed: **11:26**
